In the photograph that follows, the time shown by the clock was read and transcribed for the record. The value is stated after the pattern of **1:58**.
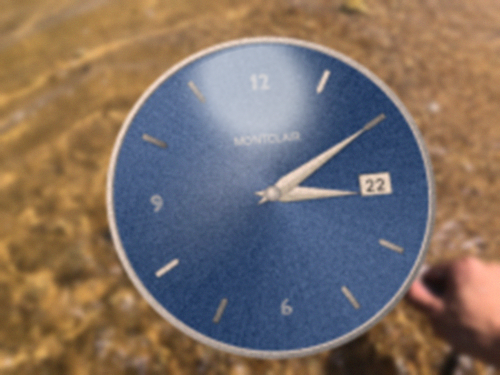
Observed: **3:10**
